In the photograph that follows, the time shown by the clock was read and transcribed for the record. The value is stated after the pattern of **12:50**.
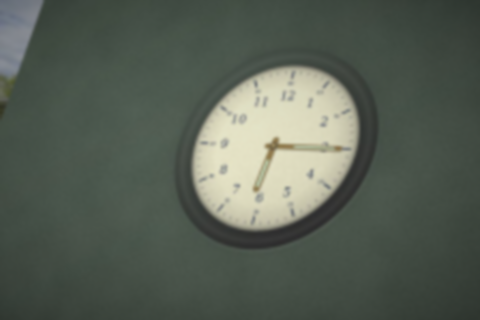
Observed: **6:15**
